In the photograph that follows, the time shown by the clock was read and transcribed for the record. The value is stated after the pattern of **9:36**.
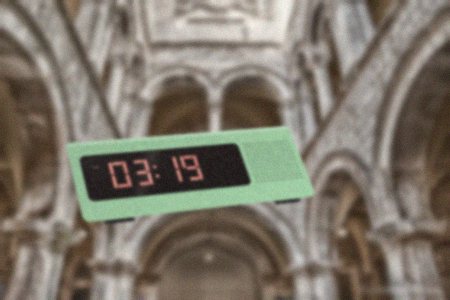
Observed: **3:19**
